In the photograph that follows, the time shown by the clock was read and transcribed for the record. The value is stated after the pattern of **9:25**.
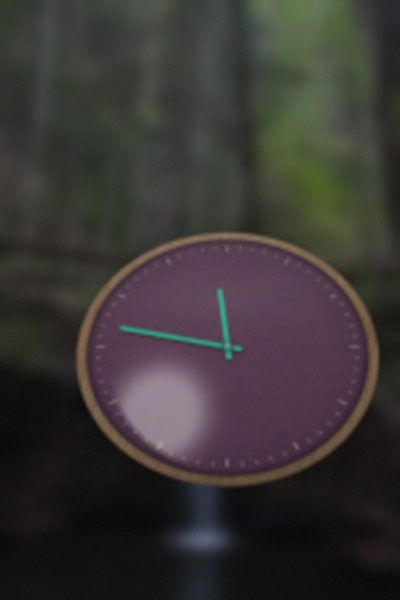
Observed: **11:47**
